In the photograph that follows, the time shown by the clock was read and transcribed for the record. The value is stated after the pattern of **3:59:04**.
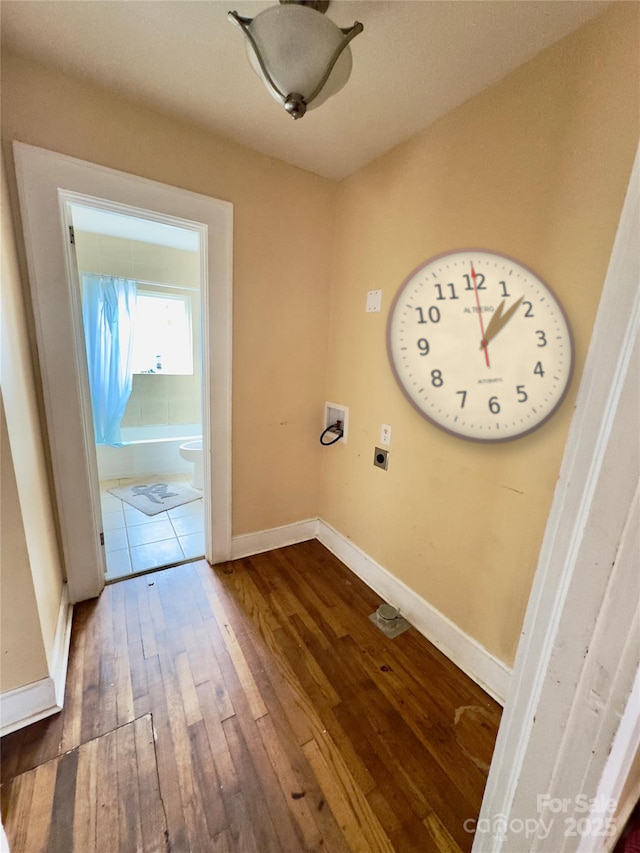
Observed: **1:08:00**
